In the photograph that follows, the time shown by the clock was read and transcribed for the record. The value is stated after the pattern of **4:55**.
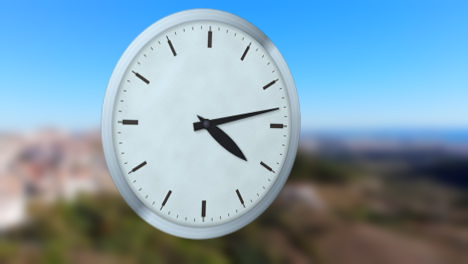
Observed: **4:13**
